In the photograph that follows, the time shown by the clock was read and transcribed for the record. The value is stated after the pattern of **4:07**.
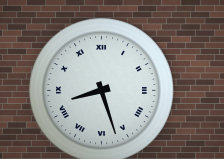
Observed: **8:27**
